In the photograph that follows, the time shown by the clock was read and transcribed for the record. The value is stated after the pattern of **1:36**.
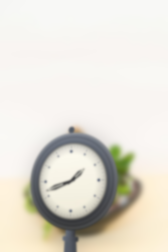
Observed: **1:42**
